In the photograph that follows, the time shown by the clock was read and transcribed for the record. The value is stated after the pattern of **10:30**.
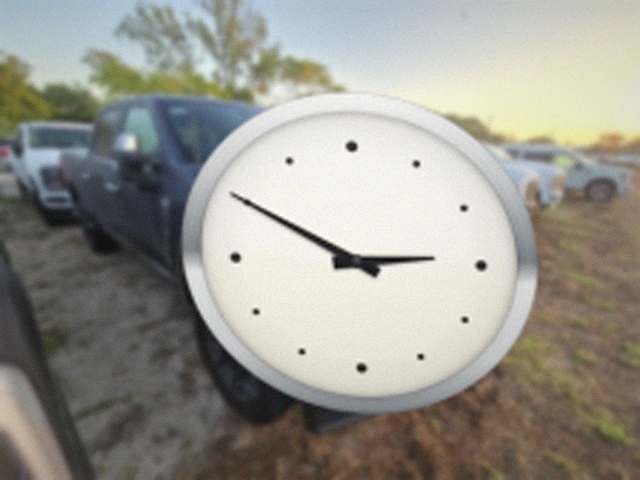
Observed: **2:50**
